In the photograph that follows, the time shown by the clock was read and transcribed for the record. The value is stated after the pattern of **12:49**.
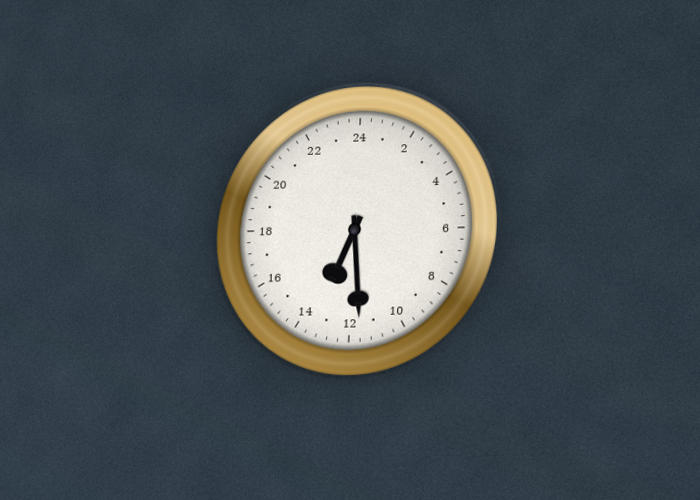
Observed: **13:29**
